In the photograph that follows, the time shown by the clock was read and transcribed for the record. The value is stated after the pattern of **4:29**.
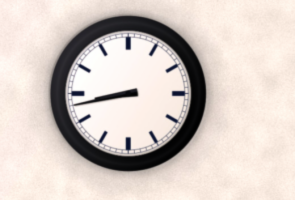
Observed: **8:43**
